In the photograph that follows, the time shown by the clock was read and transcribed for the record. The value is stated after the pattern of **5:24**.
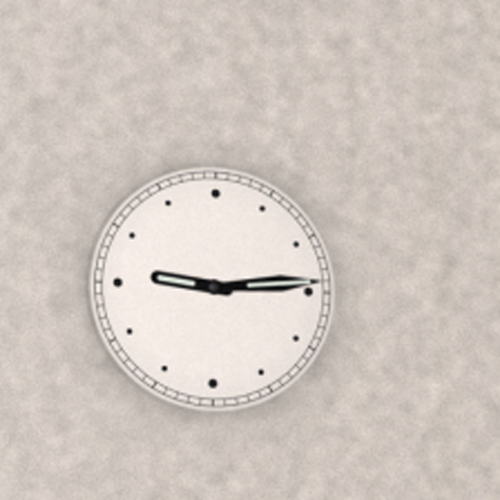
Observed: **9:14**
